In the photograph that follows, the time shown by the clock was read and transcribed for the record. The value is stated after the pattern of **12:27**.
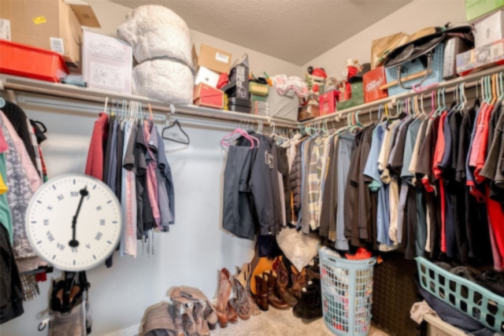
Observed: **6:03**
